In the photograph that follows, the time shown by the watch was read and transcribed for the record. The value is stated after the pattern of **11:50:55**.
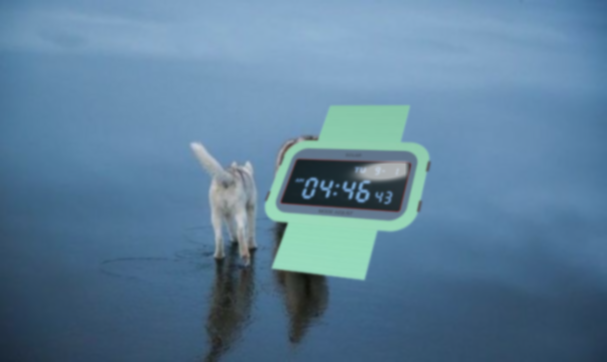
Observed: **4:46:43**
